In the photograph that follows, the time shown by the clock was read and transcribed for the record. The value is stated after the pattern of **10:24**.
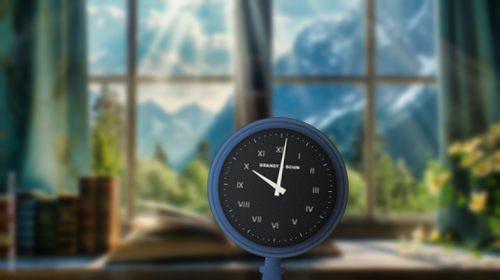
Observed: **10:01**
